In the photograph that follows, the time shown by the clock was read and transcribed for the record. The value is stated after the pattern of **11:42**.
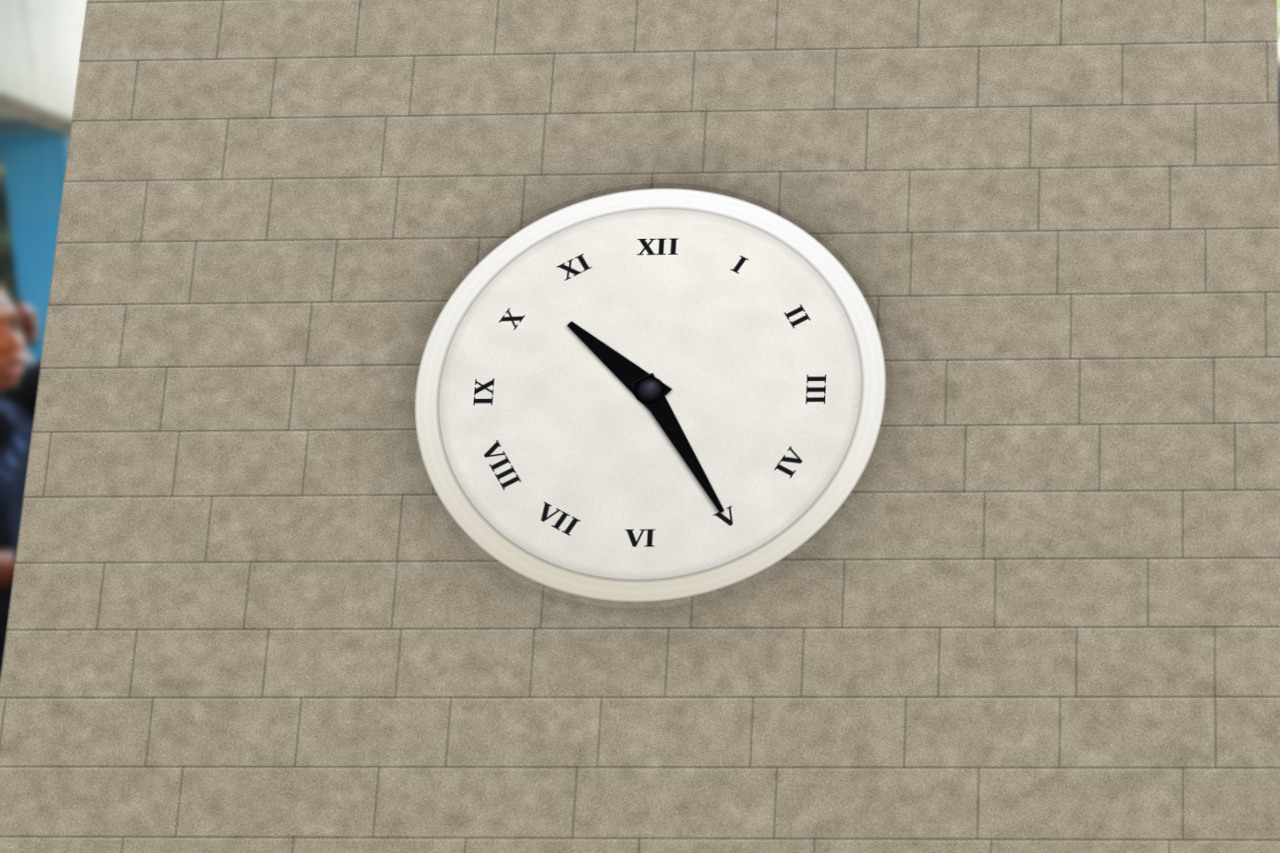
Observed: **10:25**
